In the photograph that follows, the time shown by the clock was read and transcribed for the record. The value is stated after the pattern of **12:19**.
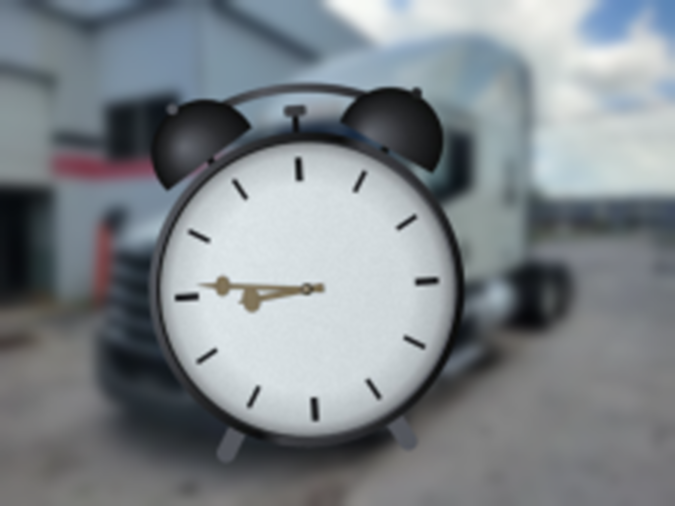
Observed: **8:46**
